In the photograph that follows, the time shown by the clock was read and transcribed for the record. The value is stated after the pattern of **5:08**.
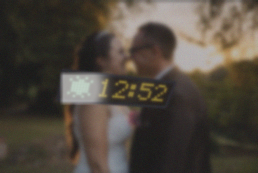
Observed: **12:52**
